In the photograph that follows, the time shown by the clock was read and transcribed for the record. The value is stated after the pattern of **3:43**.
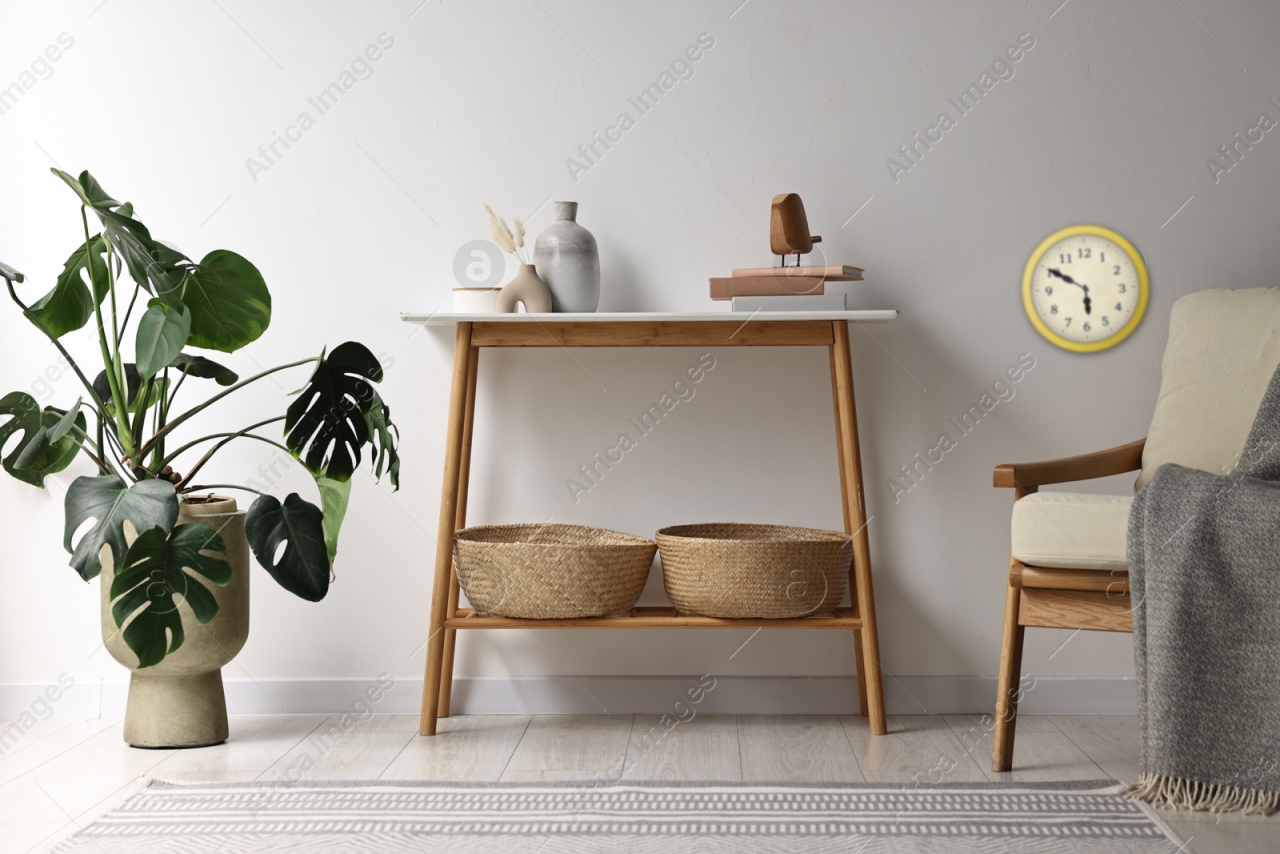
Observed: **5:50**
